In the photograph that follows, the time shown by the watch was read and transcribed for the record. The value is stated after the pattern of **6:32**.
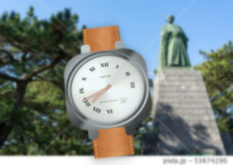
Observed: **7:41**
